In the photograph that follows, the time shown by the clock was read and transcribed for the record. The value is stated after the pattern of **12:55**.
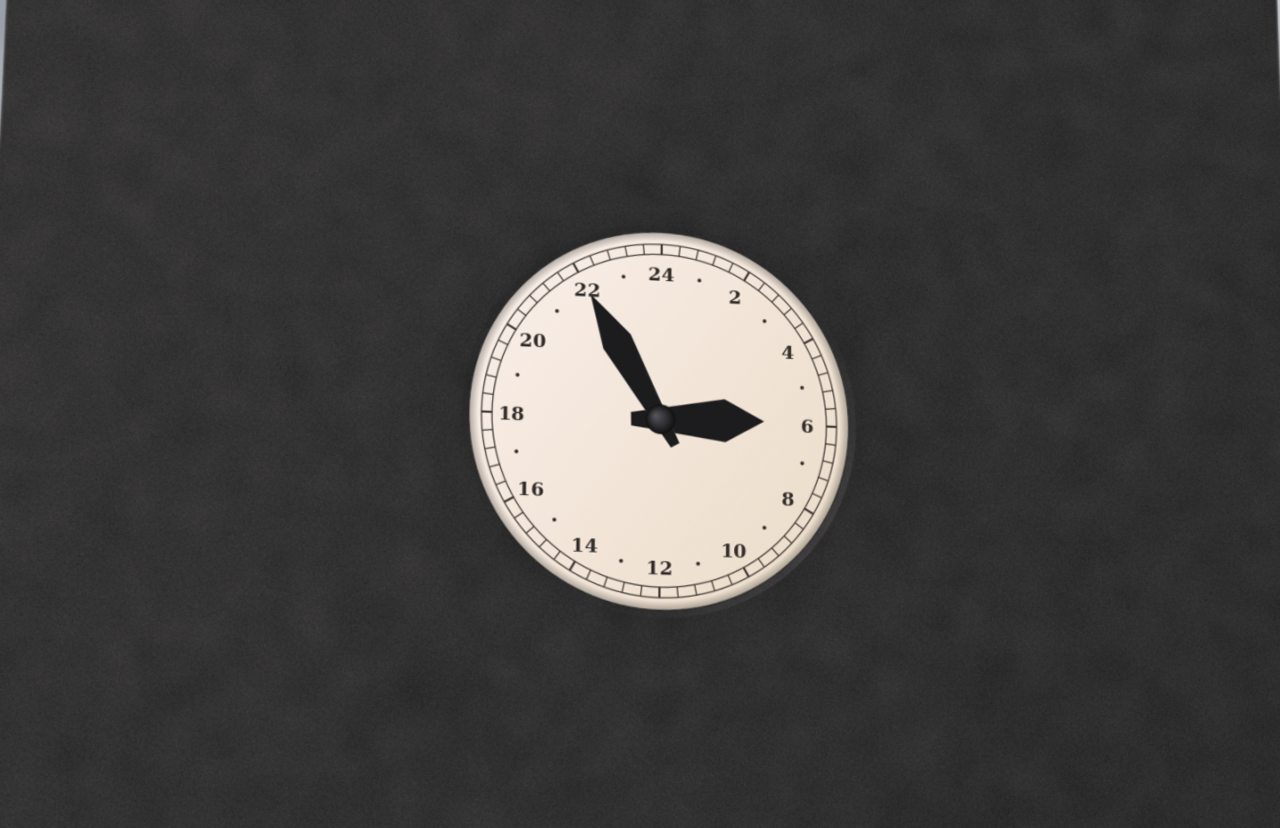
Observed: **5:55**
